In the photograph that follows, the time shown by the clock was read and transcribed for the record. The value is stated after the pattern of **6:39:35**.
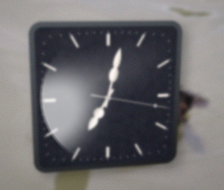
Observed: **7:02:17**
